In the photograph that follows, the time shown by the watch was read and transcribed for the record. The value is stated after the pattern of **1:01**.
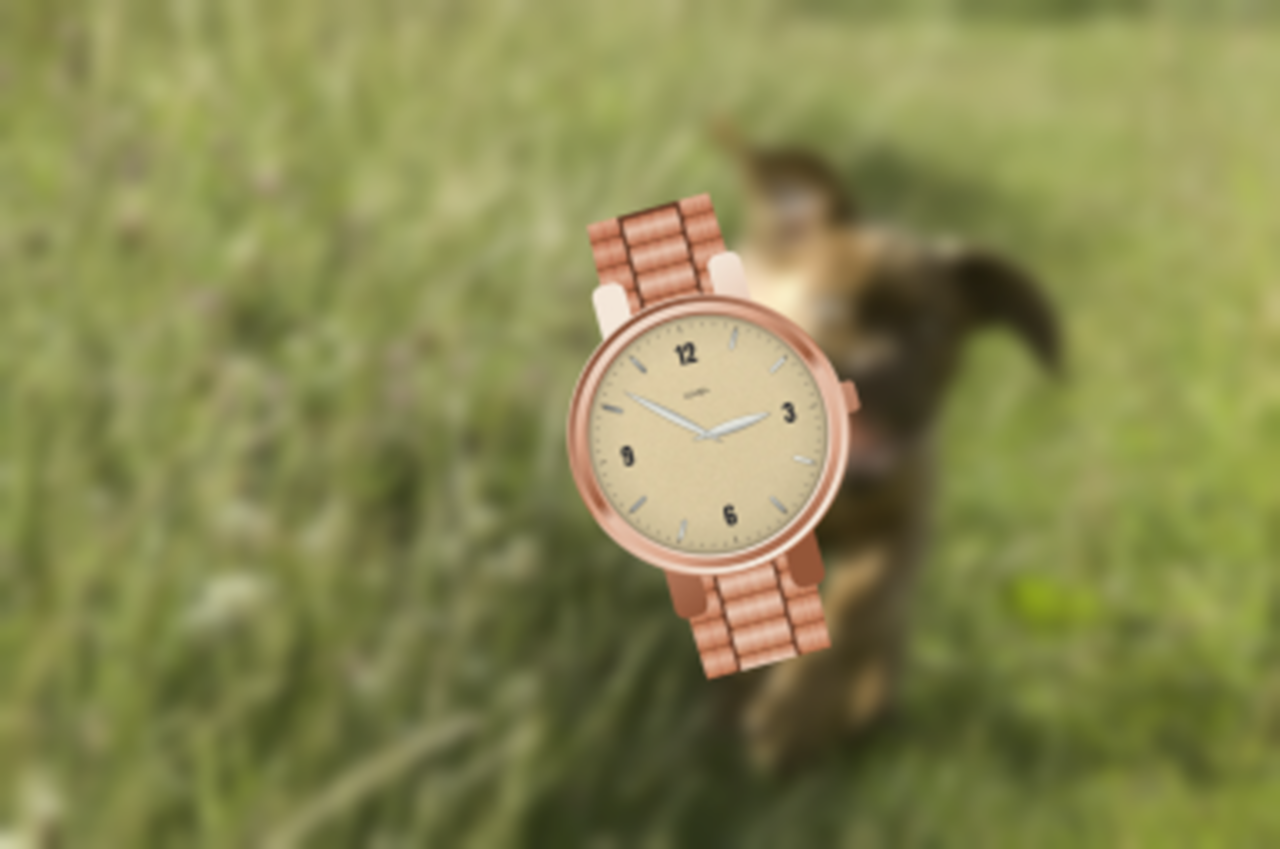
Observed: **2:52**
